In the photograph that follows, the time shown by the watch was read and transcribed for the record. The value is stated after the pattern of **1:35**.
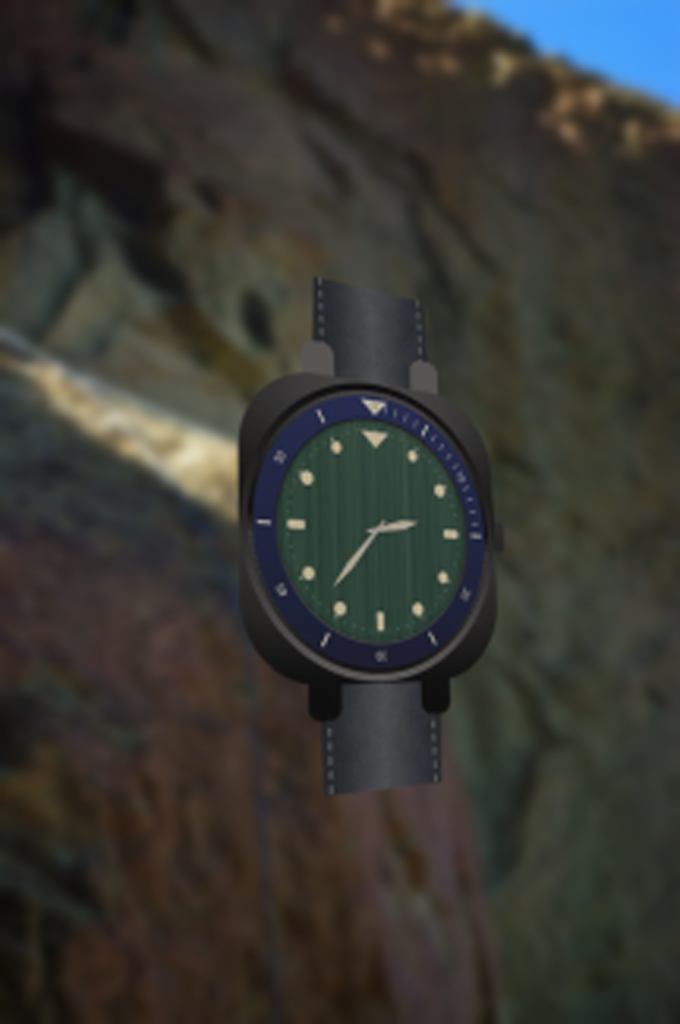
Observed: **2:37**
